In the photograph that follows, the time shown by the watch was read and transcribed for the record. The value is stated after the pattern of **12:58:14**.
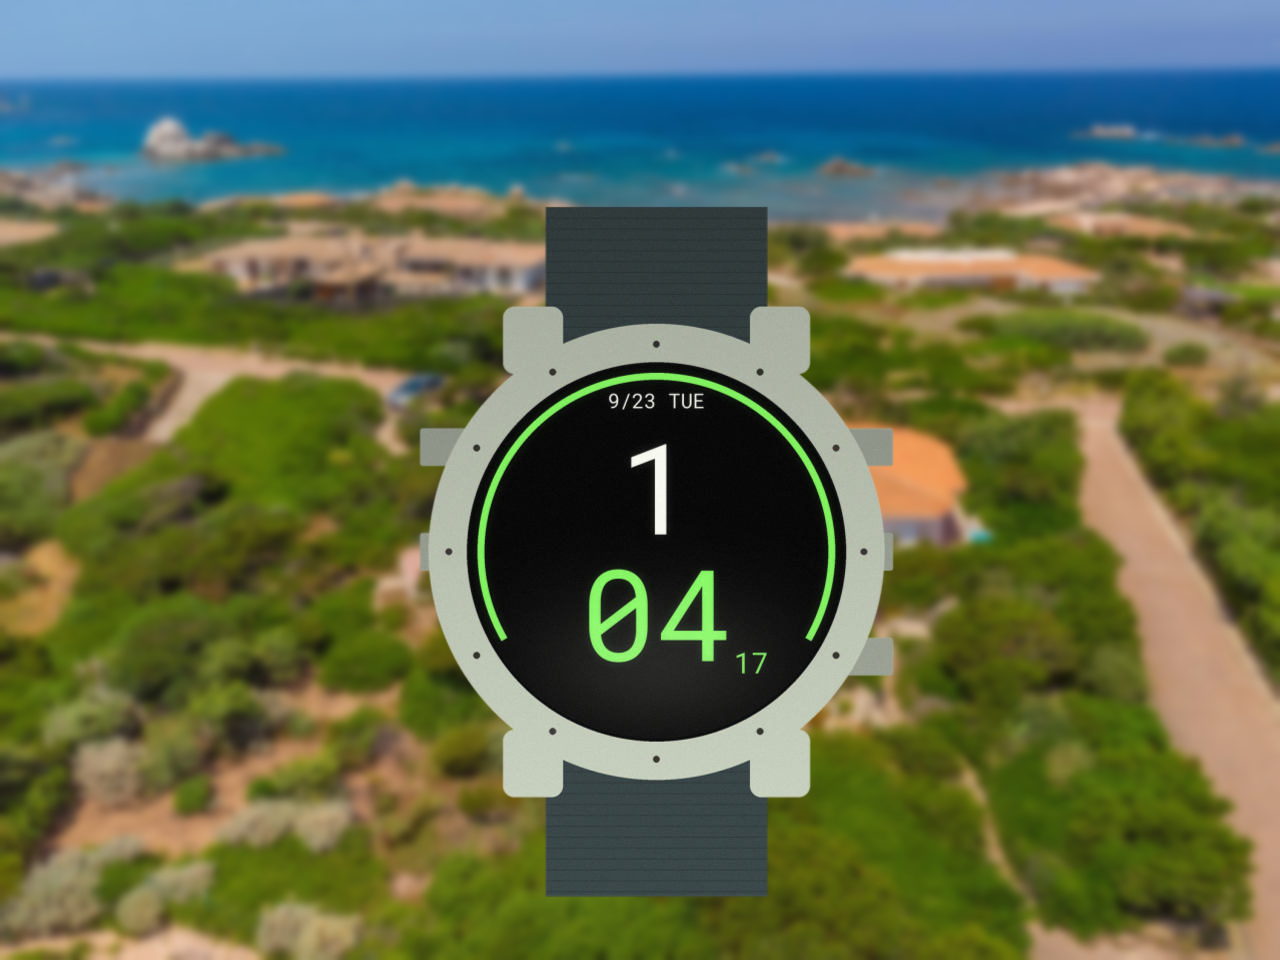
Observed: **1:04:17**
